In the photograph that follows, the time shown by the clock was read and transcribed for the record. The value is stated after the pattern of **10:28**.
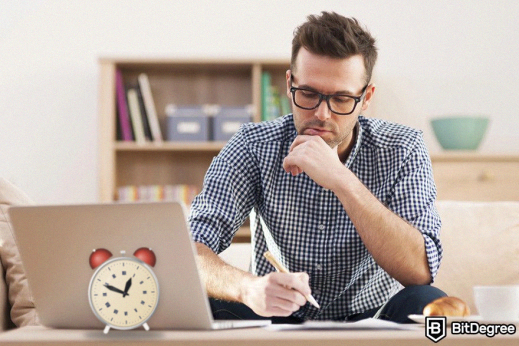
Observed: **12:49**
